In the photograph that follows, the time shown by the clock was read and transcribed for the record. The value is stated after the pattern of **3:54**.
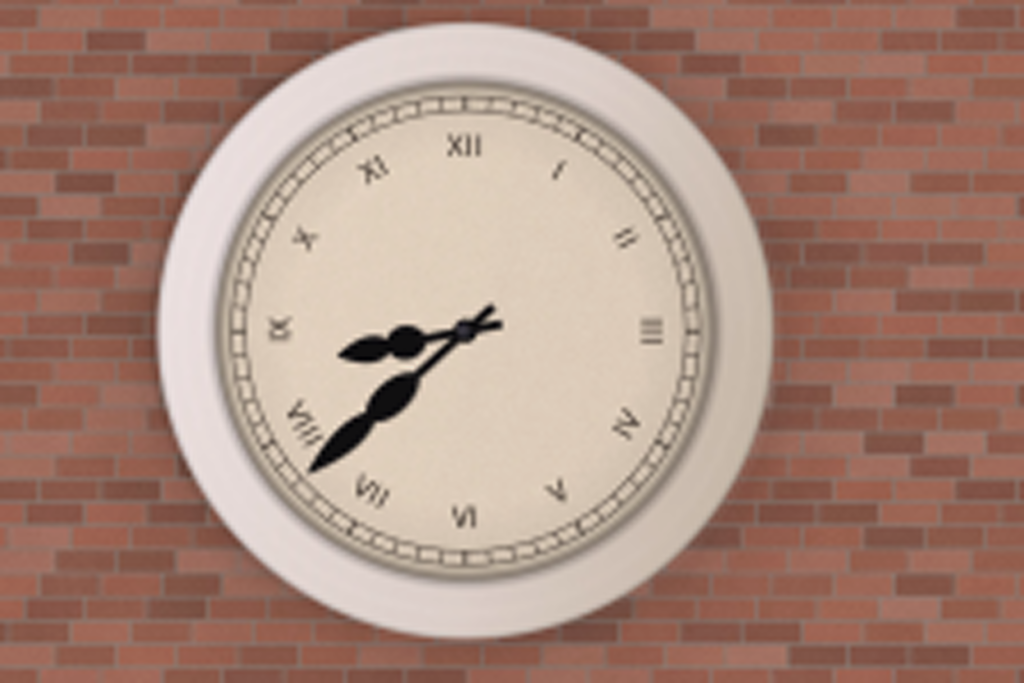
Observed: **8:38**
